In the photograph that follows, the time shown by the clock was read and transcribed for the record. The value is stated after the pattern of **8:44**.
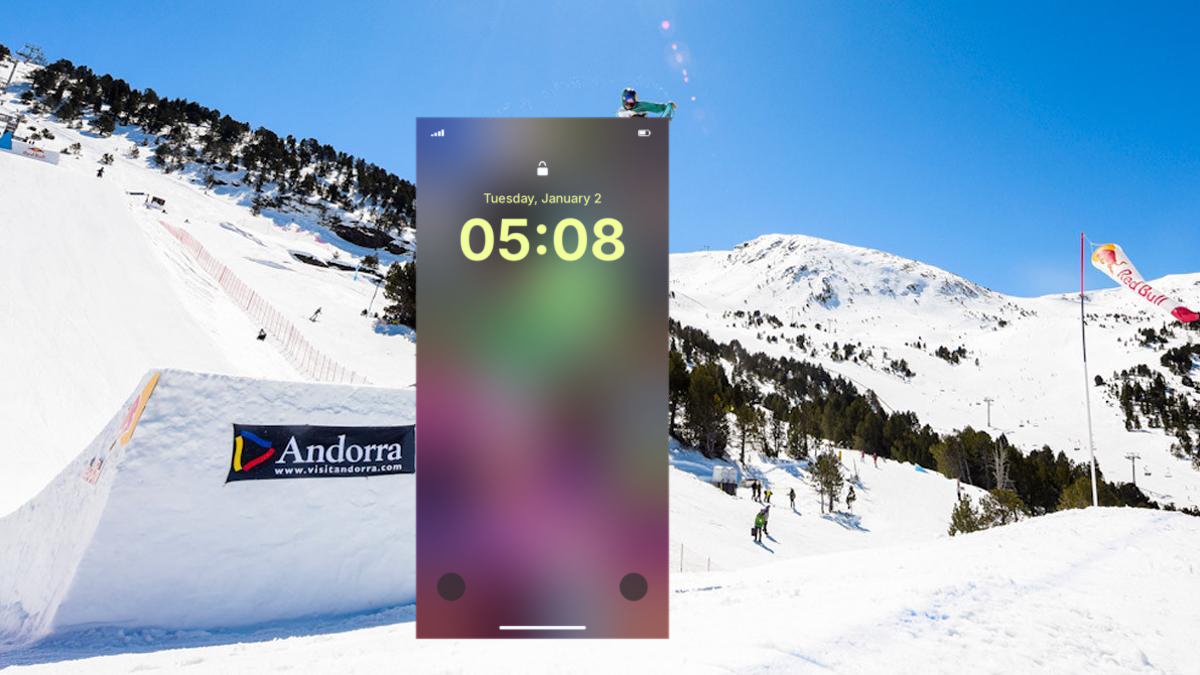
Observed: **5:08**
